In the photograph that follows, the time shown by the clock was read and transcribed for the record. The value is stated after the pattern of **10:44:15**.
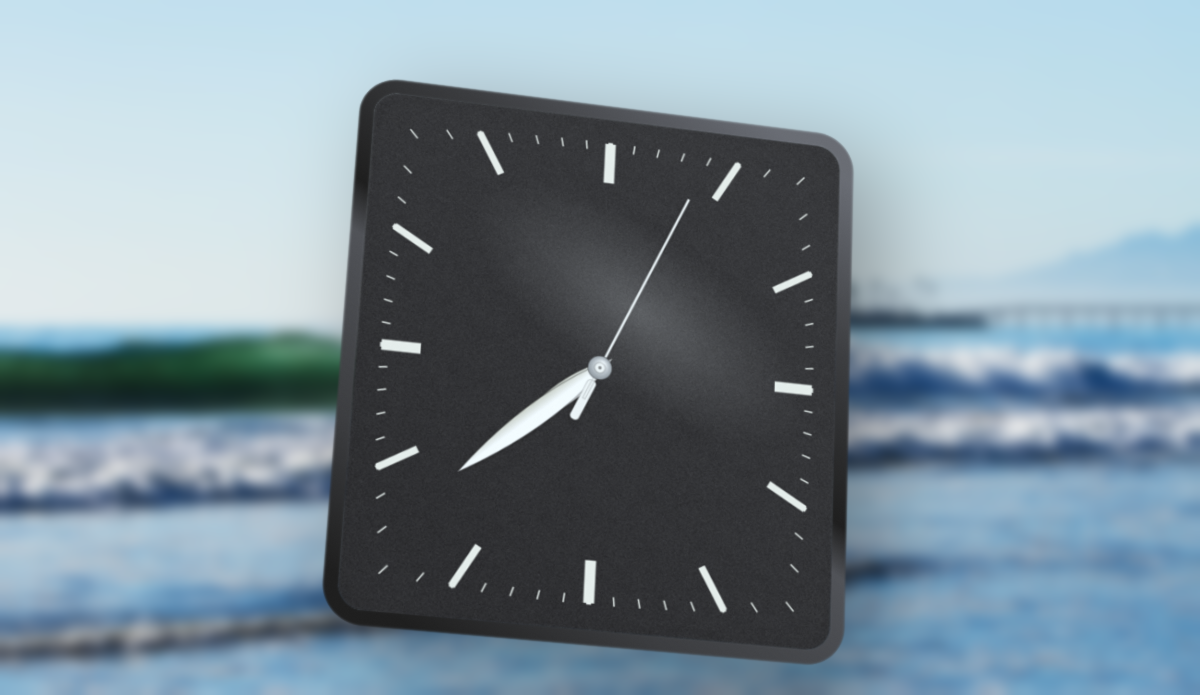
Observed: **7:38:04**
